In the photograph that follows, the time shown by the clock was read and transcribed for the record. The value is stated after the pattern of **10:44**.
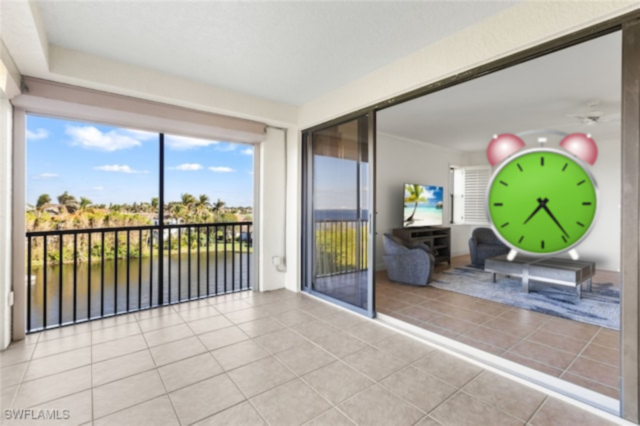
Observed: **7:24**
